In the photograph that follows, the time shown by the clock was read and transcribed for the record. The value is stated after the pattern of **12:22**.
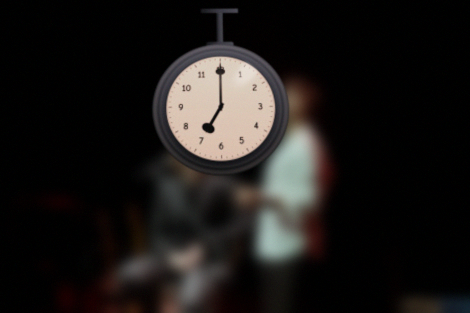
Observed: **7:00**
